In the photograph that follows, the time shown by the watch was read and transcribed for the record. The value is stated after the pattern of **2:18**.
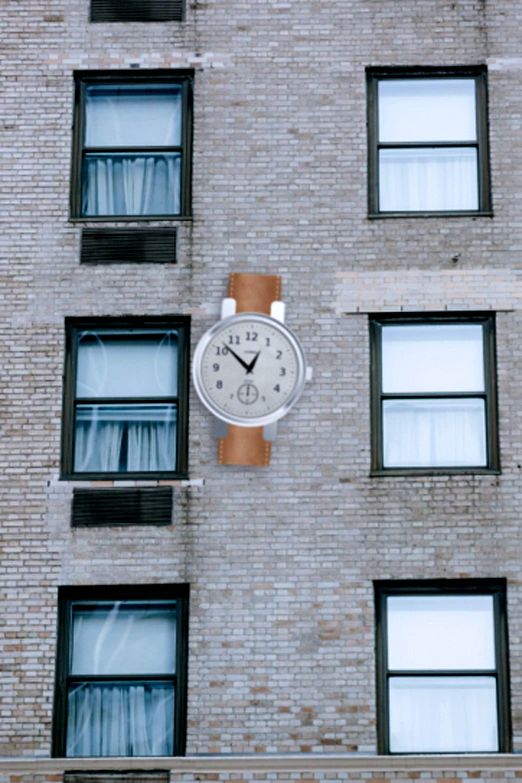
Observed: **12:52**
